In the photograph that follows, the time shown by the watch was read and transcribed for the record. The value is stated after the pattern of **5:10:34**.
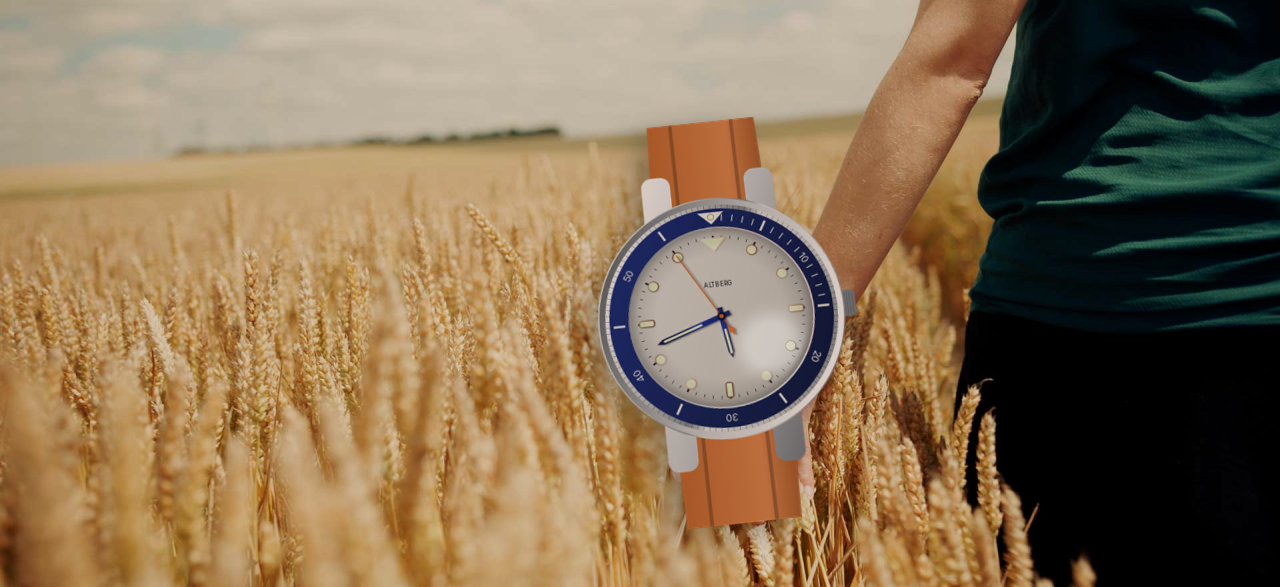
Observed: **5:41:55**
